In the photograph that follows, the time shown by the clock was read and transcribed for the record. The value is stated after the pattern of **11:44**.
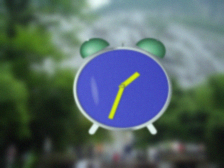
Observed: **1:33**
